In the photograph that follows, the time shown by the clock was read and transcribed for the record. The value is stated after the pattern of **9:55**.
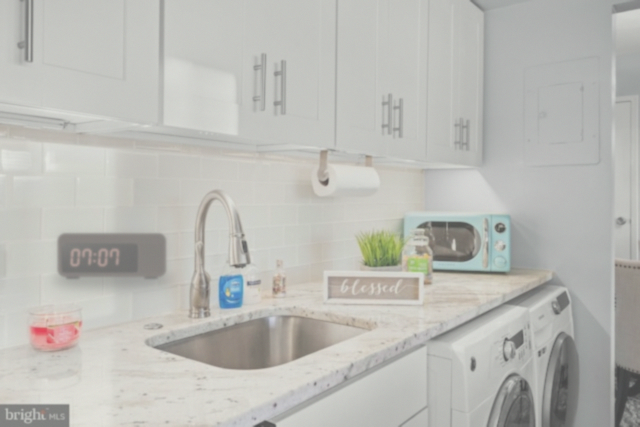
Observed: **7:07**
